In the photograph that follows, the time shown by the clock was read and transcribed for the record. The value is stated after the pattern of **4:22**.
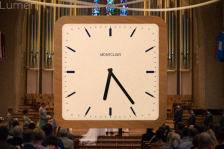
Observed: **6:24**
